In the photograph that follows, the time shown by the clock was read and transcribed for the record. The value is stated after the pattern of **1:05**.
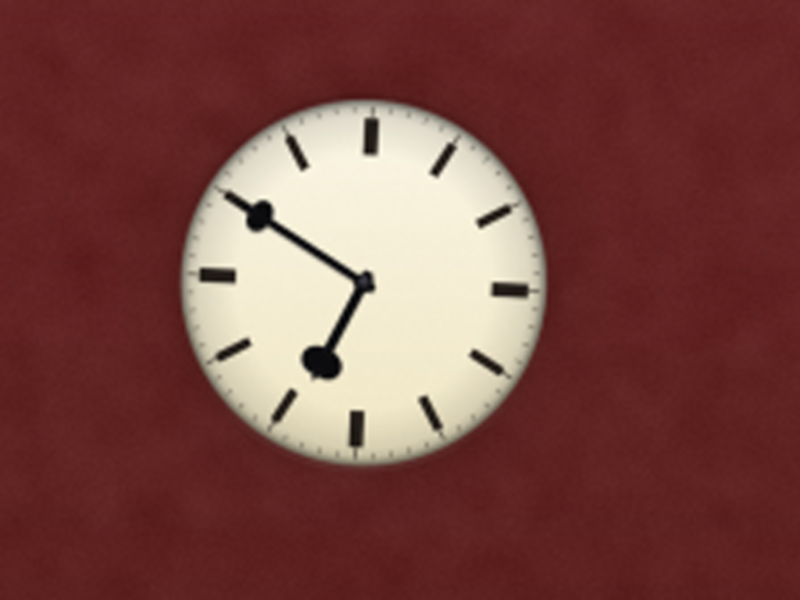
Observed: **6:50**
